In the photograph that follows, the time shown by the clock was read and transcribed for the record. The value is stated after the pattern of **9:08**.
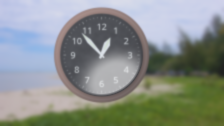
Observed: **12:53**
